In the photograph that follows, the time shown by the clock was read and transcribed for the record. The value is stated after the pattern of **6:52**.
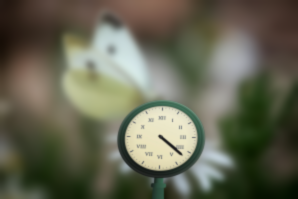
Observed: **4:22**
